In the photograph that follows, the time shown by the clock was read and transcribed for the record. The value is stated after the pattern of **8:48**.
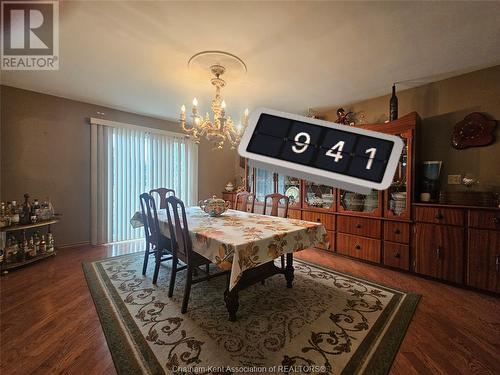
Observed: **9:41**
